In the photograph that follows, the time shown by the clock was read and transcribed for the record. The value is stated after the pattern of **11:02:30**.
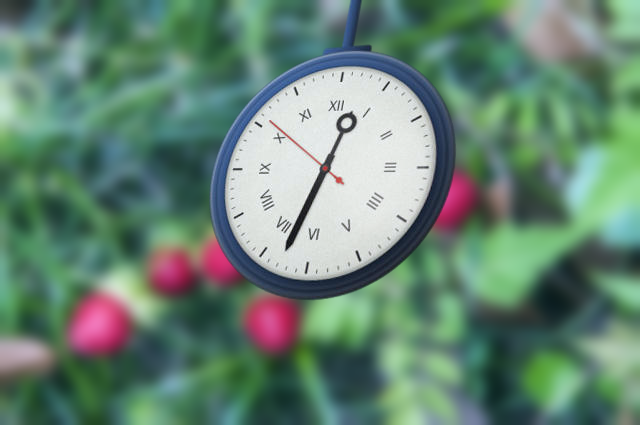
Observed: **12:32:51**
